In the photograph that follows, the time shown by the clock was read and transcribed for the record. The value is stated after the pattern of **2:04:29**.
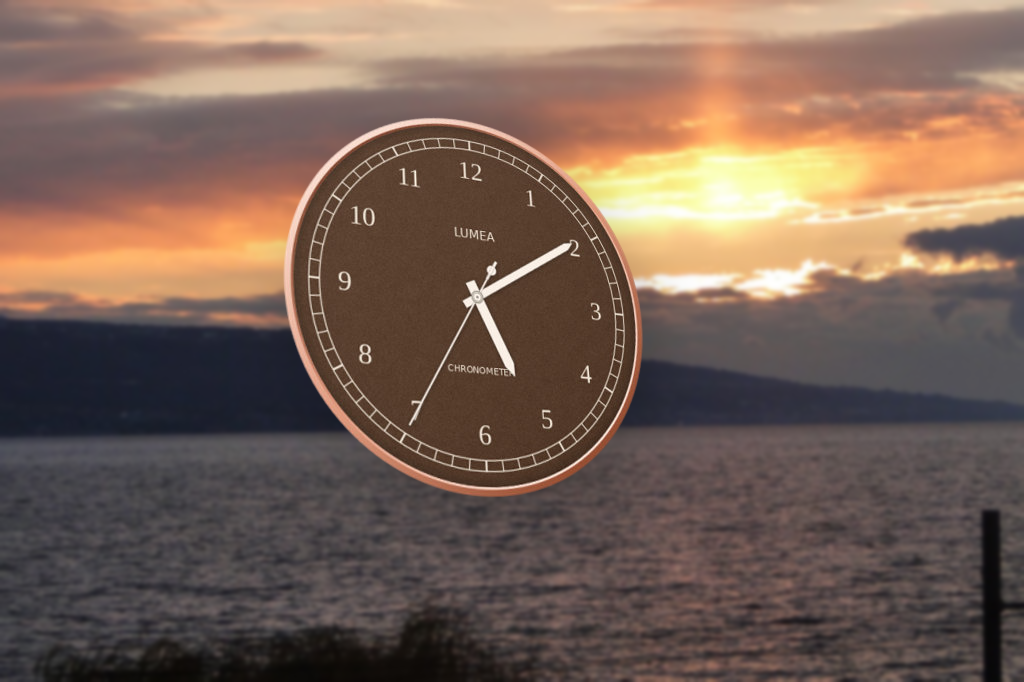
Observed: **5:09:35**
